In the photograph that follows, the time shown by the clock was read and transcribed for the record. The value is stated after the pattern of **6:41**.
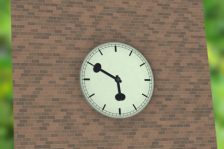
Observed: **5:50**
